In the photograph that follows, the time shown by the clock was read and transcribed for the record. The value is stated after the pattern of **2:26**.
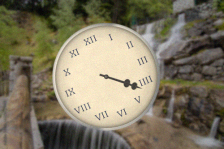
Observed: **4:22**
